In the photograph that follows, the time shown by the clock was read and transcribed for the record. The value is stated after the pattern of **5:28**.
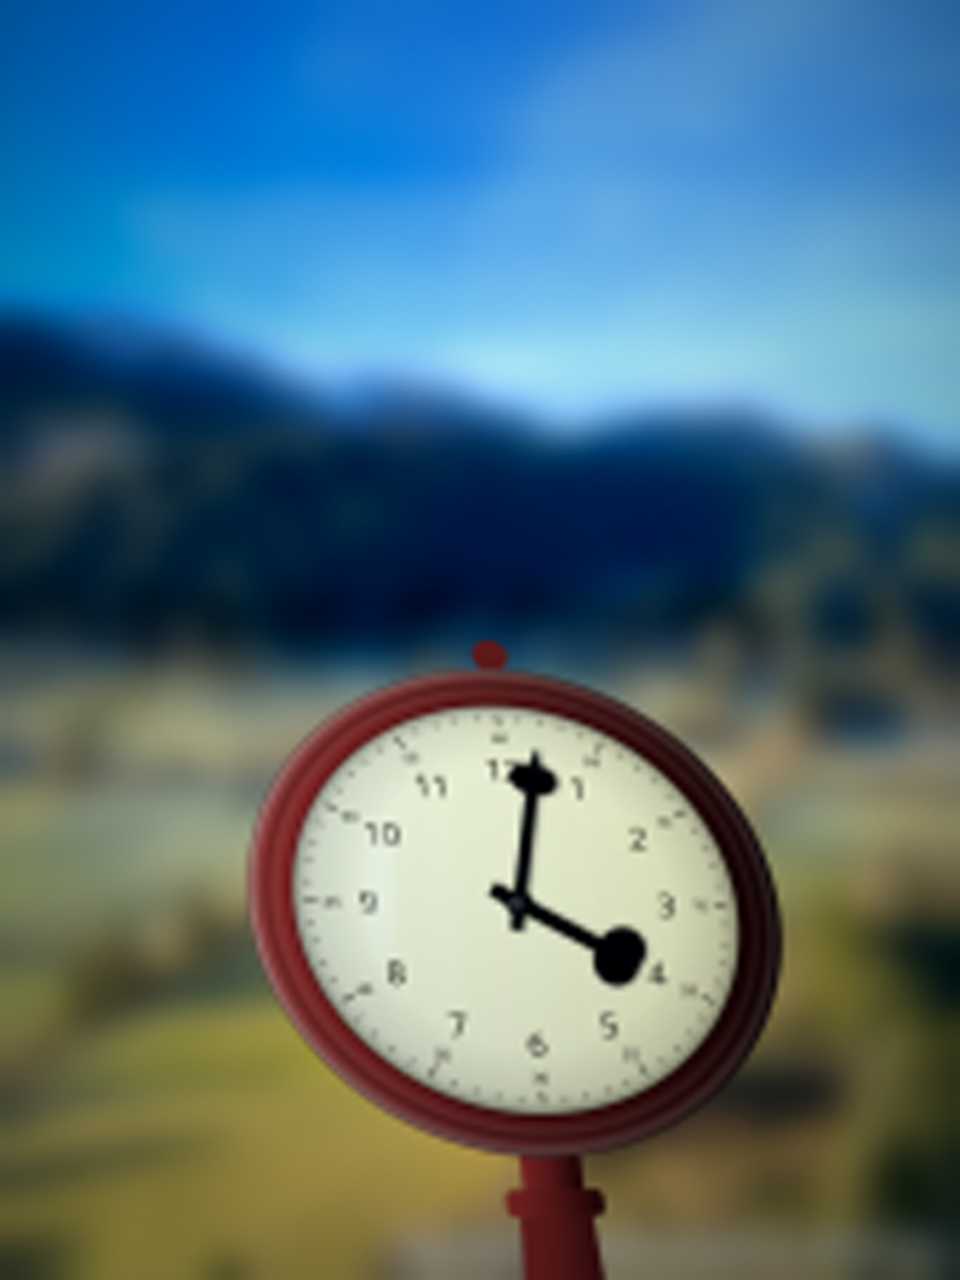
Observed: **4:02**
